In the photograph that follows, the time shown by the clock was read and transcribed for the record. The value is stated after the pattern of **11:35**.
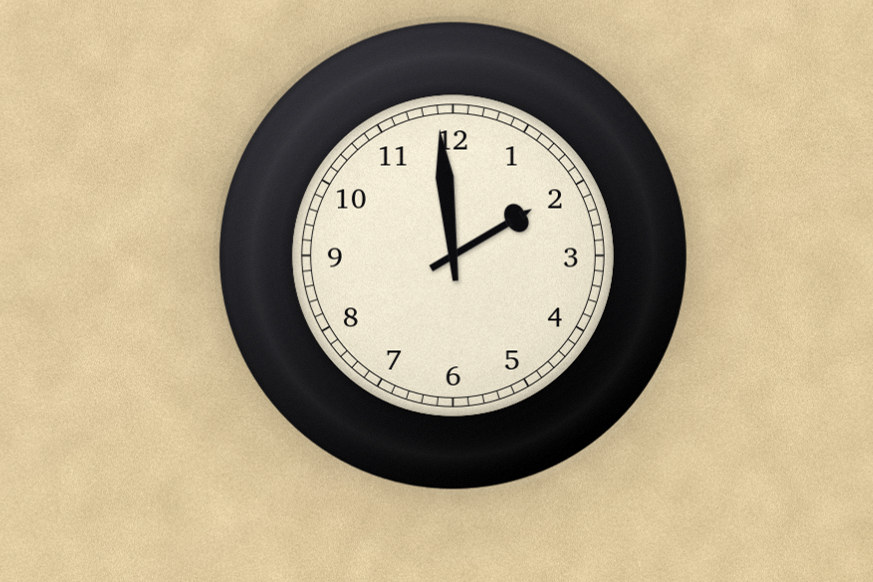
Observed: **1:59**
